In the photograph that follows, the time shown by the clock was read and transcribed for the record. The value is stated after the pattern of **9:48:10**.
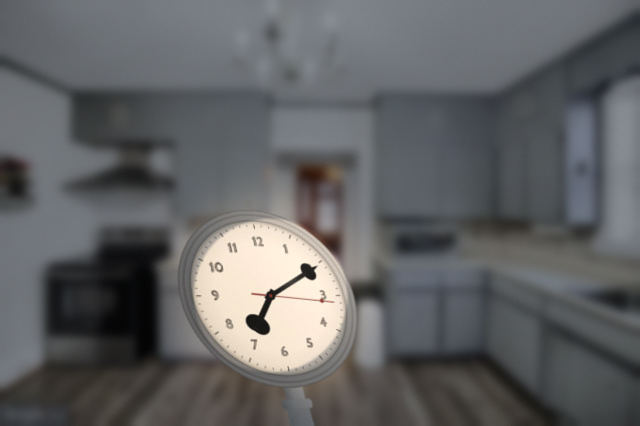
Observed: **7:10:16**
